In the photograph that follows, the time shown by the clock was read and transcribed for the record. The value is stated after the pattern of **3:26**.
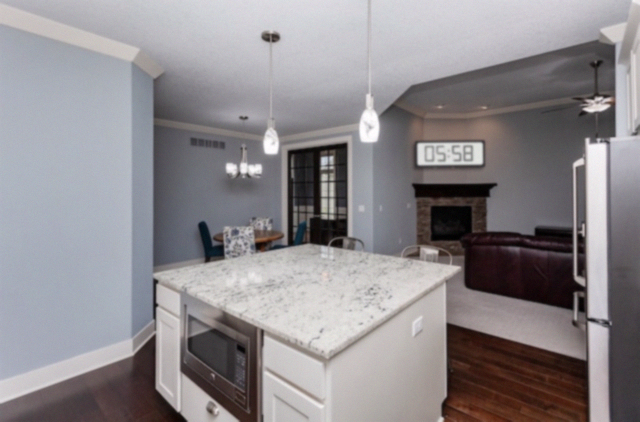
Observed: **5:58**
